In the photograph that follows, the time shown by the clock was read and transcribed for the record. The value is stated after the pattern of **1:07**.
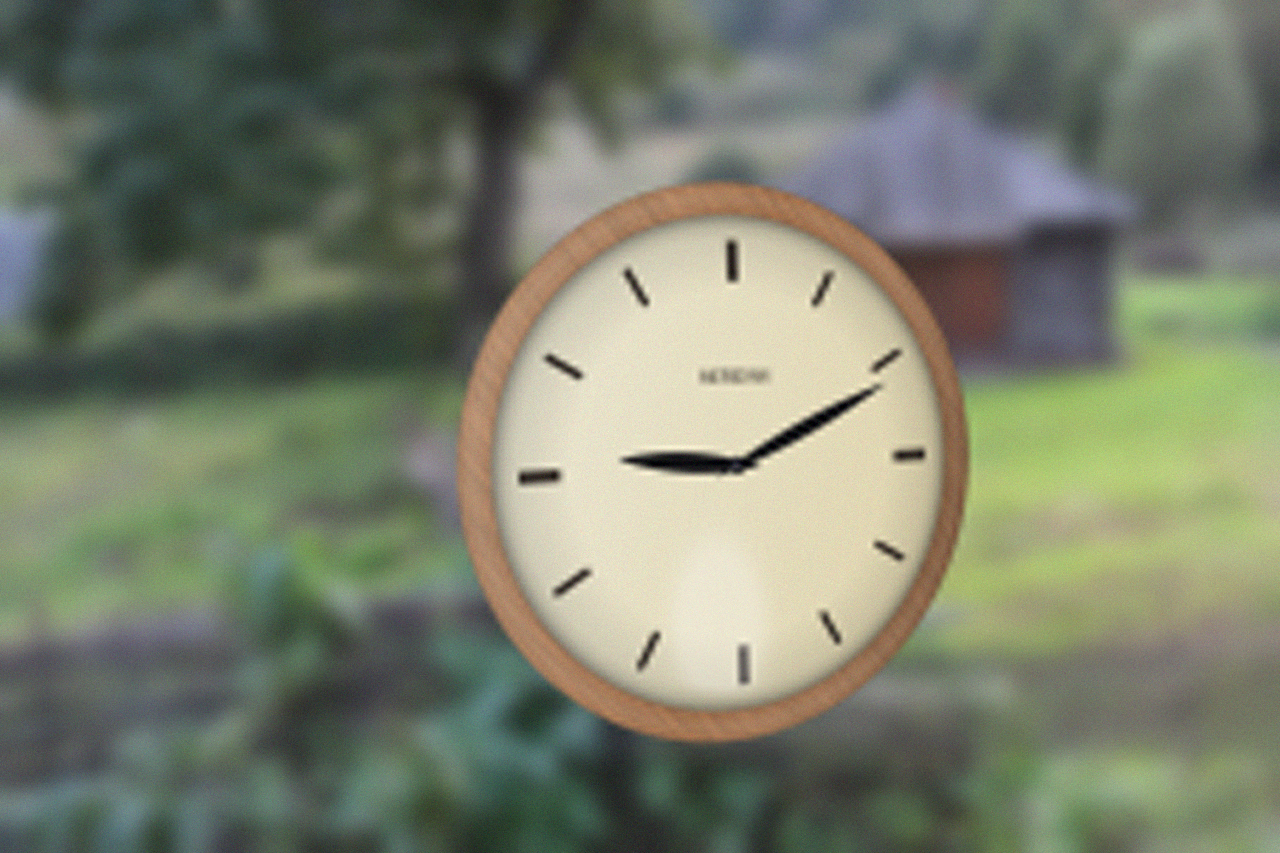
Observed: **9:11**
